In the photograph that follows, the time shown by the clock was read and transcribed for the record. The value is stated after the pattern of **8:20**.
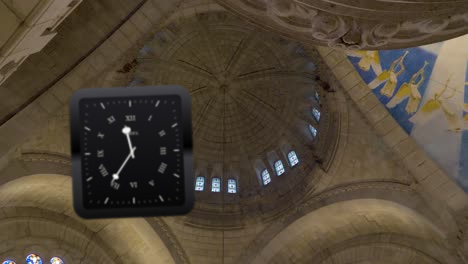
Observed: **11:36**
